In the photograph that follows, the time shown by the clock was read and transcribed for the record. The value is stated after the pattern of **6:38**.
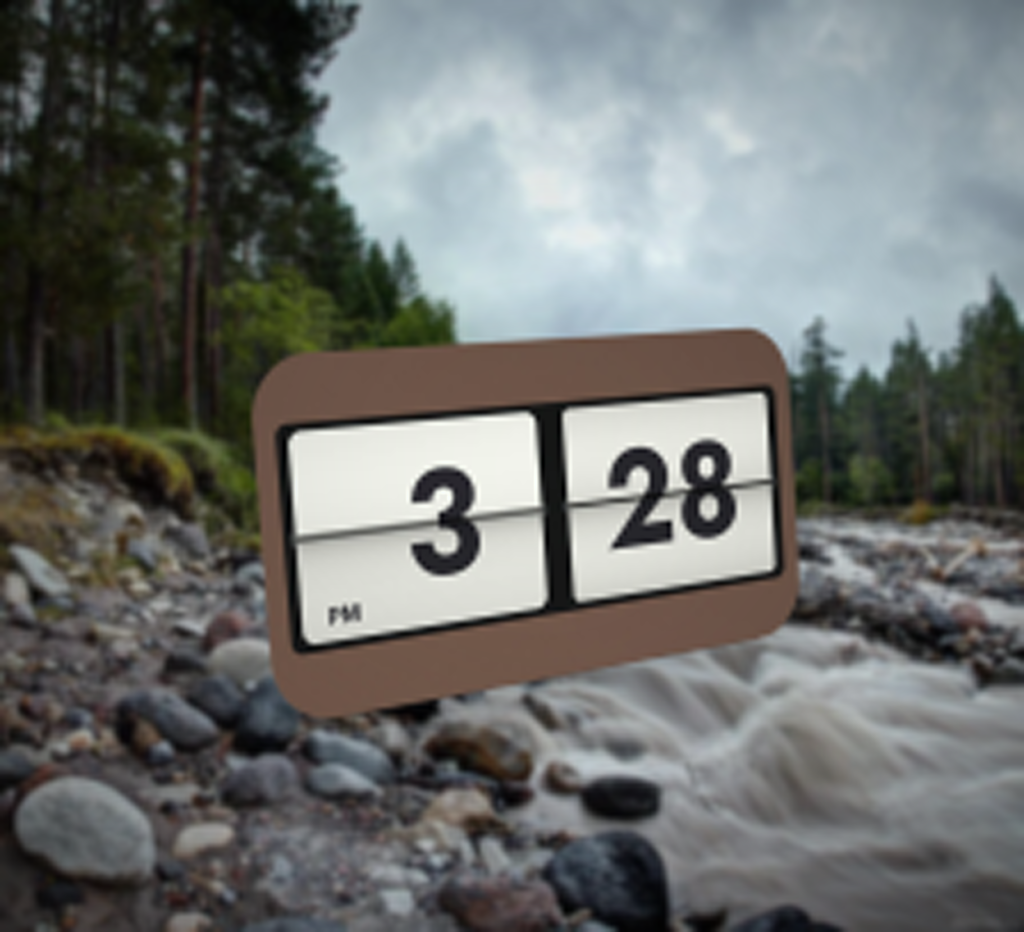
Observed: **3:28**
